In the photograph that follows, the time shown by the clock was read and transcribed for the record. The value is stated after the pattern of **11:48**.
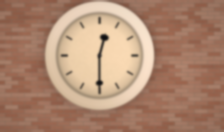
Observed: **12:30**
